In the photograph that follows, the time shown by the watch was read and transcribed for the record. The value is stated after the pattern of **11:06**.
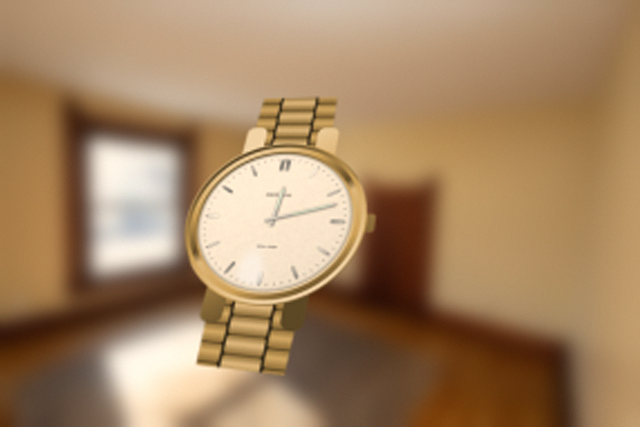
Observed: **12:12**
